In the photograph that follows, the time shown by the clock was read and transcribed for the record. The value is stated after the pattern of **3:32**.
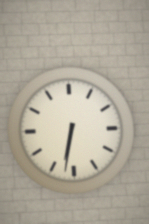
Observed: **6:32**
